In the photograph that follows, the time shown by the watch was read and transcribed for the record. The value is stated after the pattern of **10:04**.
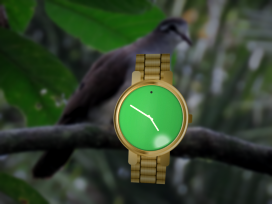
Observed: **4:50**
